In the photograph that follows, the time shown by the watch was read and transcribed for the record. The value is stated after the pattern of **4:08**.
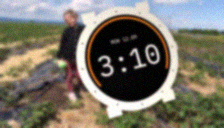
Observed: **3:10**
